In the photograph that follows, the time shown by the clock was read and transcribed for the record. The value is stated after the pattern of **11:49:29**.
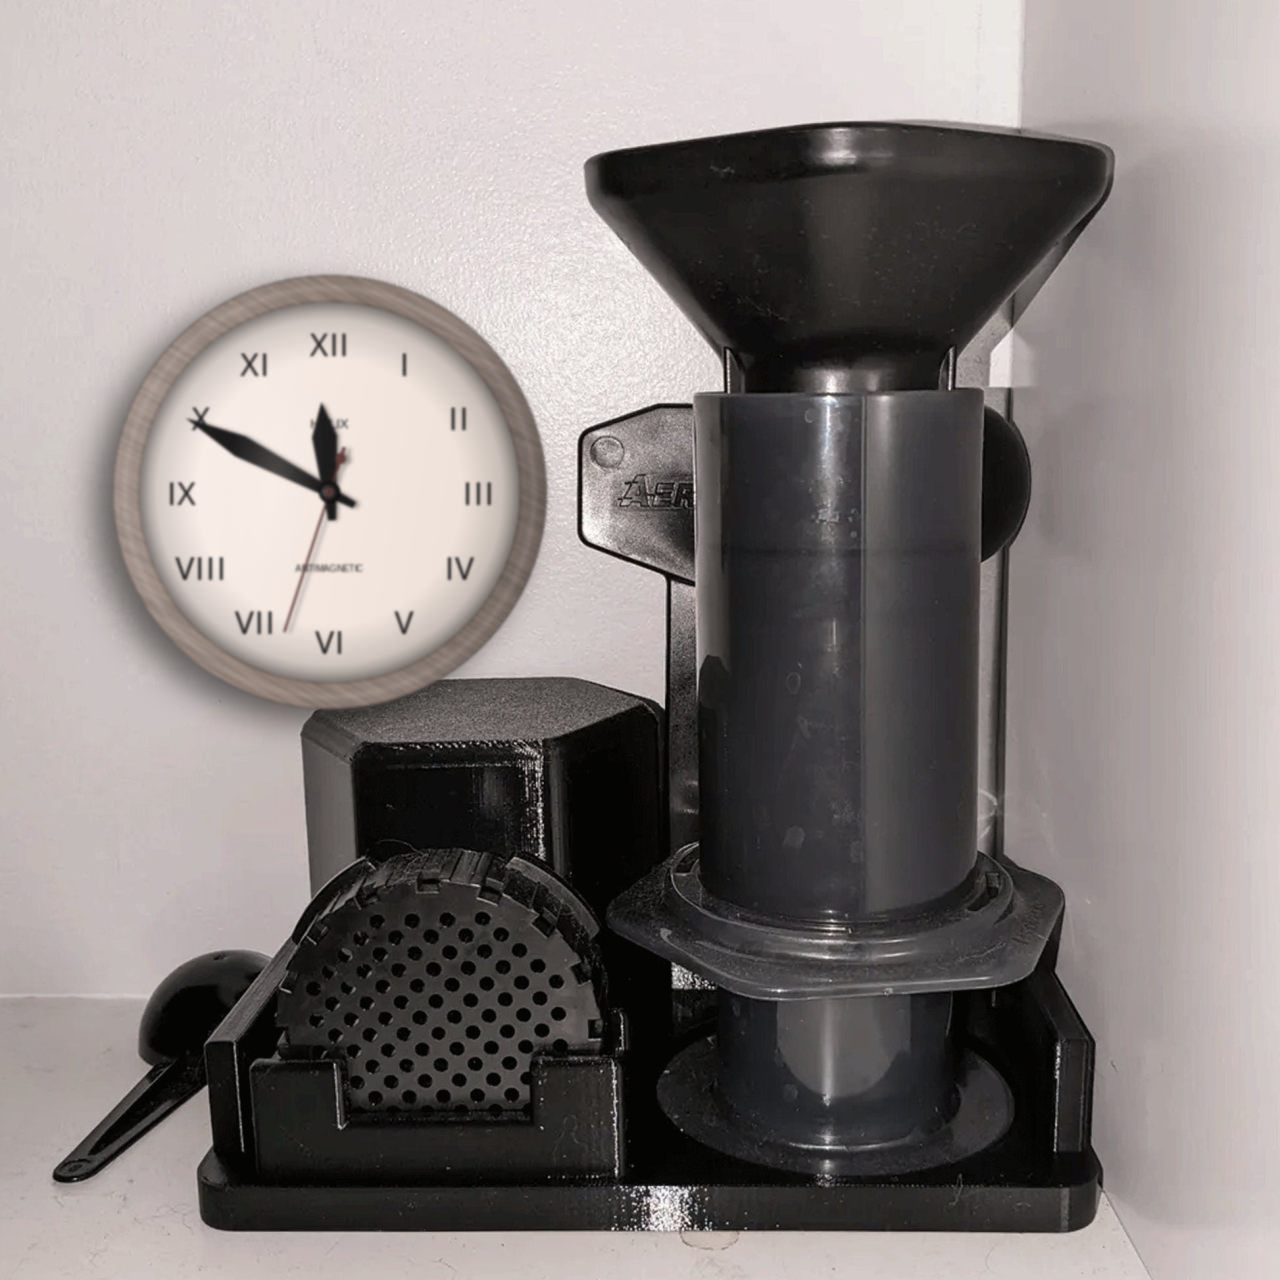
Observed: **11:49:33**
